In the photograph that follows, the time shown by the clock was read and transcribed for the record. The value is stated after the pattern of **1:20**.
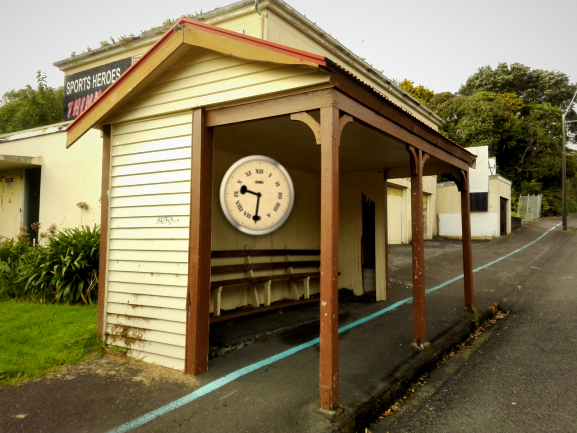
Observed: **9:31**
